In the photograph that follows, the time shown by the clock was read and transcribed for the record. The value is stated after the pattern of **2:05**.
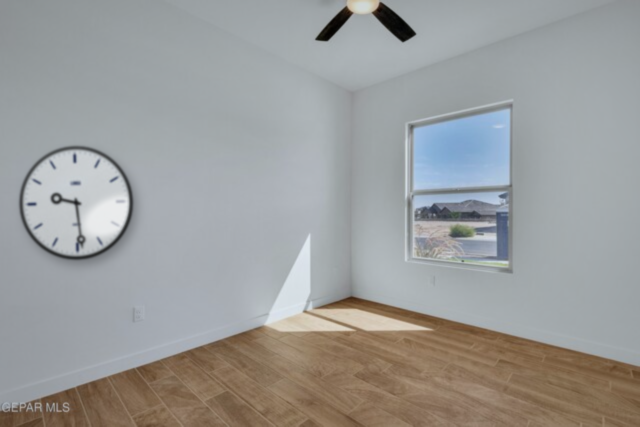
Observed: **9:29**
